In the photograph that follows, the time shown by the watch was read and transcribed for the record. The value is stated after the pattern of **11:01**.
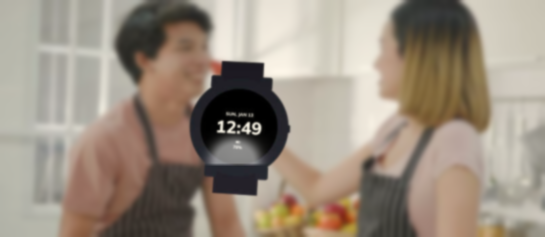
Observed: **12:49**
